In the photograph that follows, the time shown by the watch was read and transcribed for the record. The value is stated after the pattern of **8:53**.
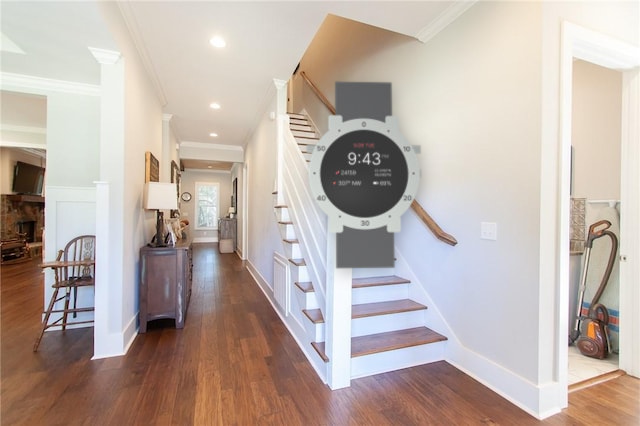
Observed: **9:43**
